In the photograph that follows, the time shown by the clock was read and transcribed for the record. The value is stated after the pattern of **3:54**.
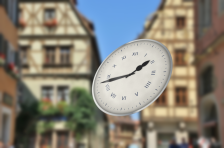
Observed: **1:43**
